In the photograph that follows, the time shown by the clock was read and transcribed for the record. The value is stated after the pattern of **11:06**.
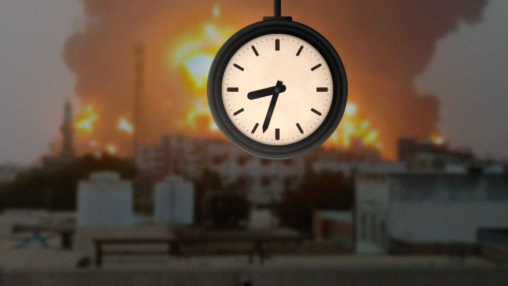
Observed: **8:33**
